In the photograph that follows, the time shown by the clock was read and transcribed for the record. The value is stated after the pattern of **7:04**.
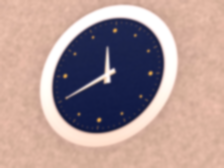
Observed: **11:40**
